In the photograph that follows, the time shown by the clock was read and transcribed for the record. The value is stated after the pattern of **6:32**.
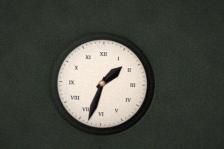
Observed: **1:33**
